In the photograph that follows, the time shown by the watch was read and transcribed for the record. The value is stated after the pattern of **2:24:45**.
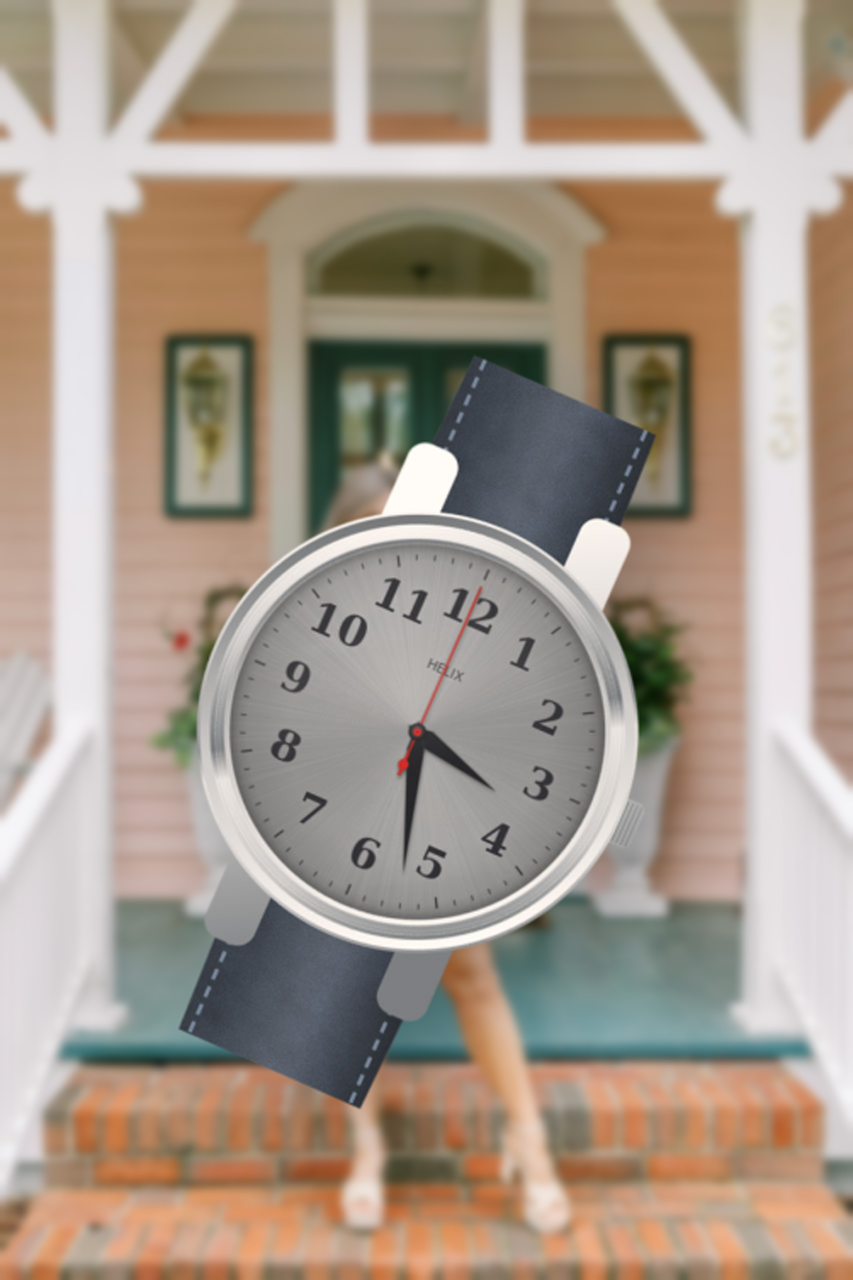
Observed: **3:27:00**
